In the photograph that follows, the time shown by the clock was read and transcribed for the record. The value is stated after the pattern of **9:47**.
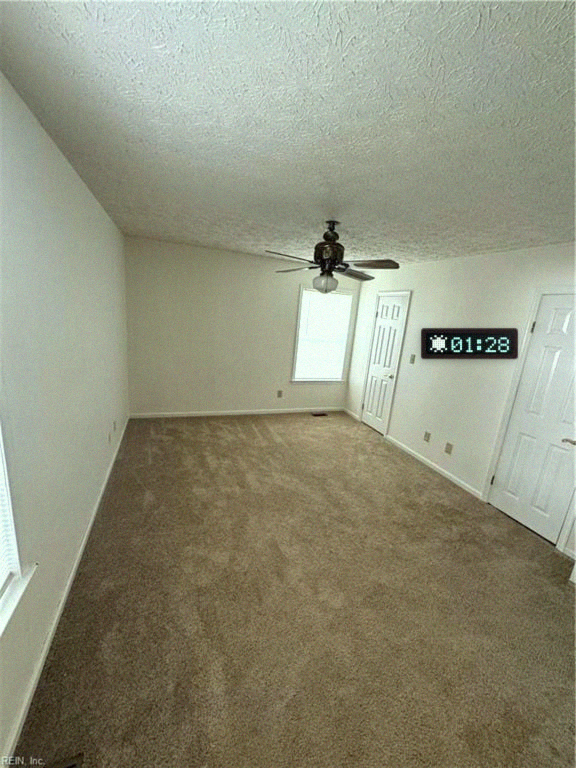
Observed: **1:28**
